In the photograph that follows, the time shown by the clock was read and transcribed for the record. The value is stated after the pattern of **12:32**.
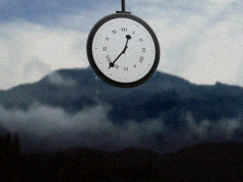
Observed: **12:37**
